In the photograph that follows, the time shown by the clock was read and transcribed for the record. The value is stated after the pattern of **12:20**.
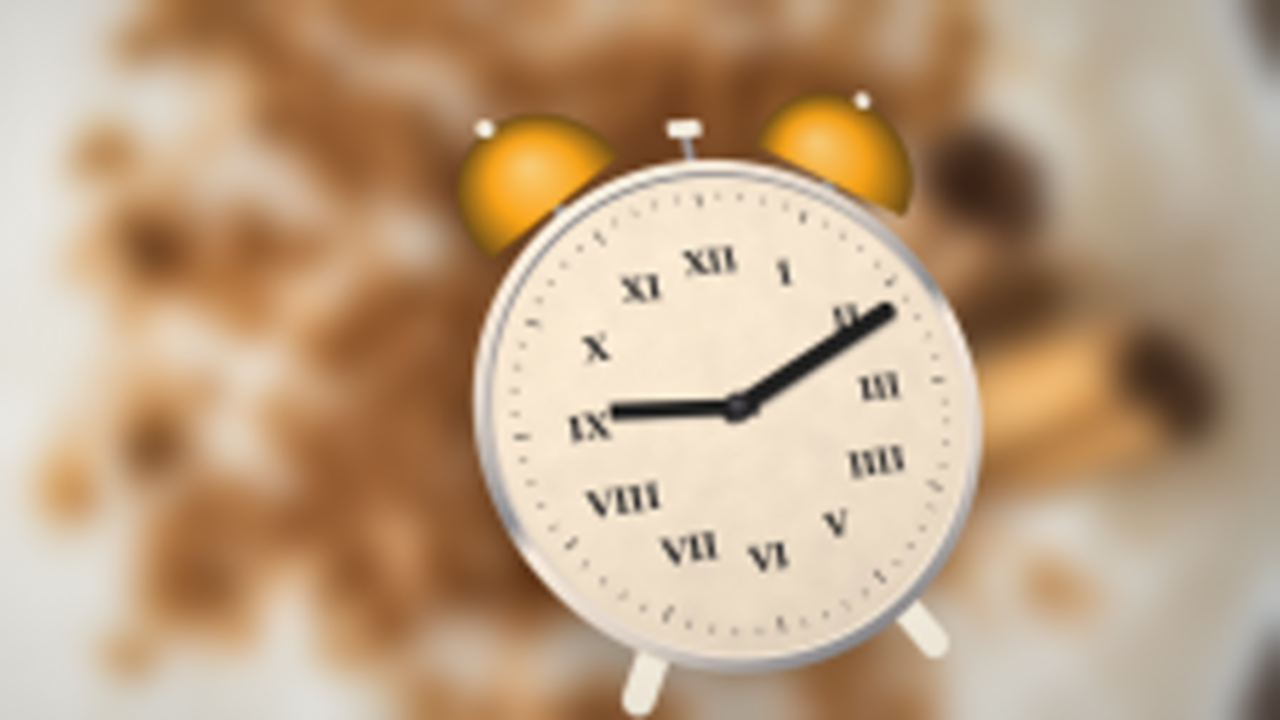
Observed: **9:11**
